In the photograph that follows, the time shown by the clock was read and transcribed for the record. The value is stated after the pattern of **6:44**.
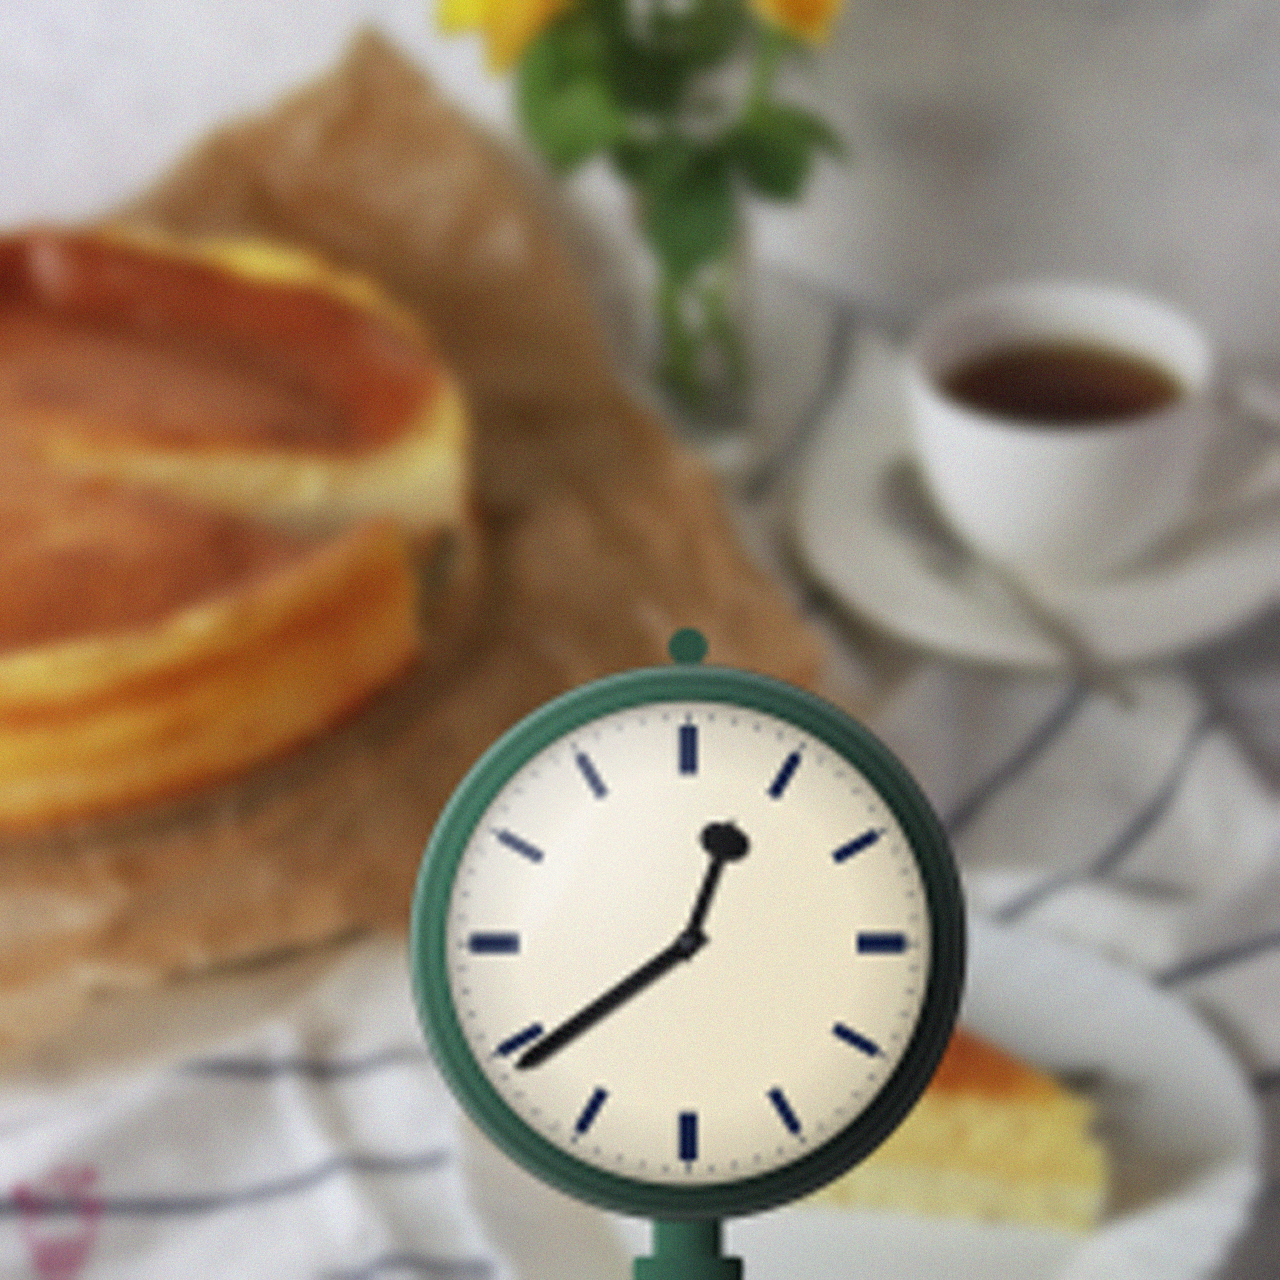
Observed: **12:39**
